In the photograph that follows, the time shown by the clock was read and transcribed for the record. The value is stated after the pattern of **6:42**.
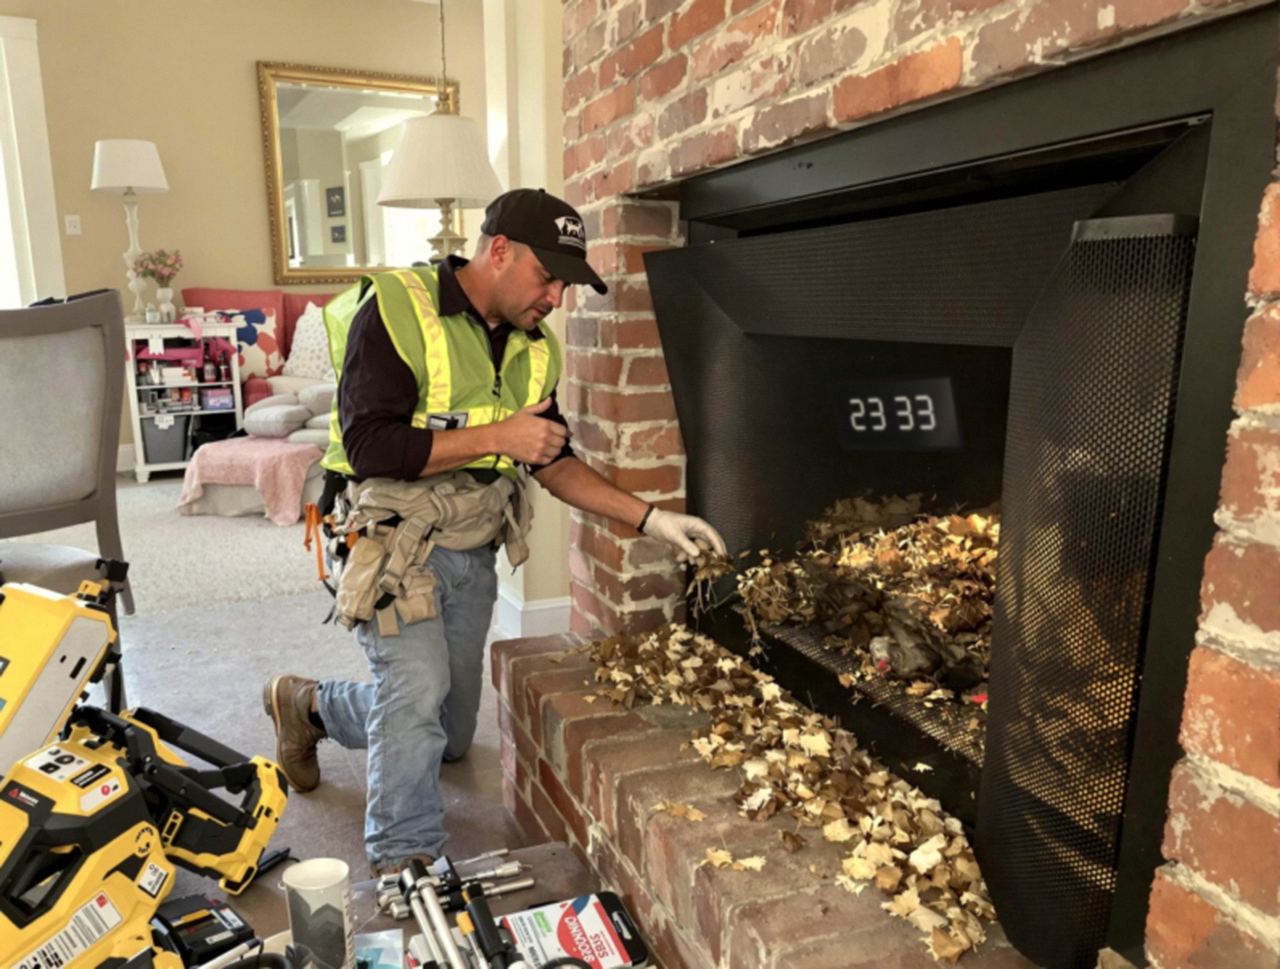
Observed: **23:33**
